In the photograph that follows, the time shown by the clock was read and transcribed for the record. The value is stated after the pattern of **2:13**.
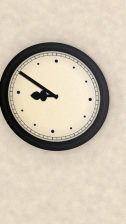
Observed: **8:50**
